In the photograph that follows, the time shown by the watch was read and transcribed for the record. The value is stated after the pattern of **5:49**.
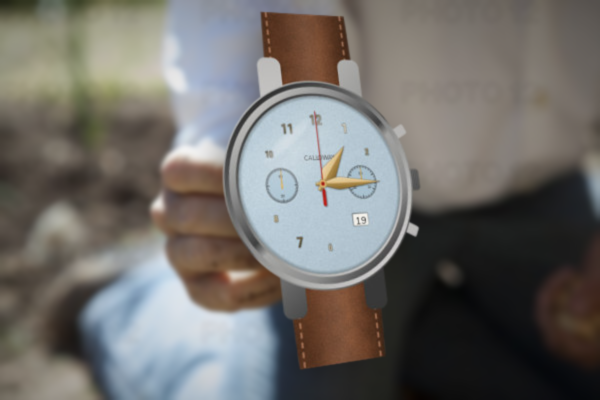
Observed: **1:15**
